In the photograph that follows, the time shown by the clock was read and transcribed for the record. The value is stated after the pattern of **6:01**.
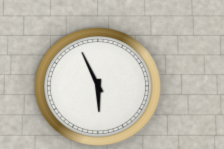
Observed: **5:56**
